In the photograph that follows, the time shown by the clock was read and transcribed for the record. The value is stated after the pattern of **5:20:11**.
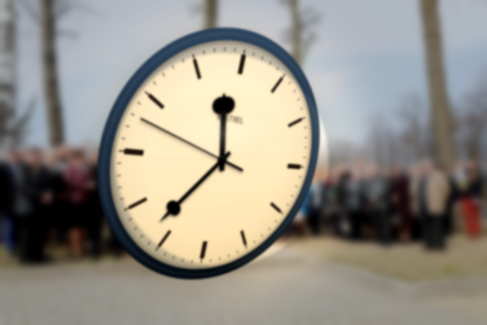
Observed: **11:36:48**
